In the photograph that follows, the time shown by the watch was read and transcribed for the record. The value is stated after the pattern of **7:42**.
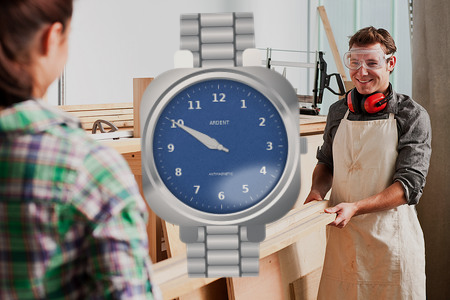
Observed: **9:50**
